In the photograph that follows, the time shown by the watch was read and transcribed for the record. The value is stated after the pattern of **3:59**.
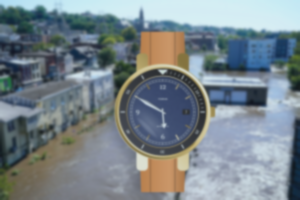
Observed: **5:50**
